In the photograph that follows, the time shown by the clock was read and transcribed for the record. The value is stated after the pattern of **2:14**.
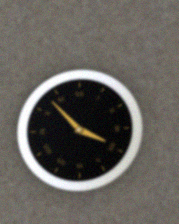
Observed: **3:53**
